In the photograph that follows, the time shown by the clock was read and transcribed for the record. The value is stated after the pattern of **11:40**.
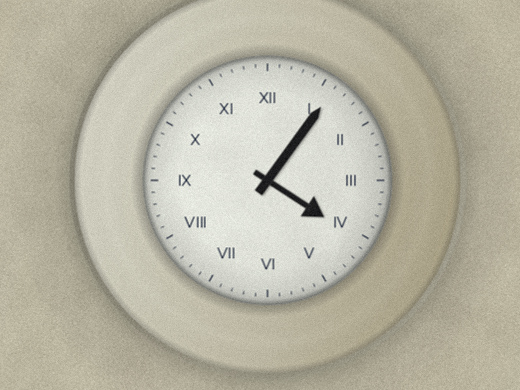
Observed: **4:06**
